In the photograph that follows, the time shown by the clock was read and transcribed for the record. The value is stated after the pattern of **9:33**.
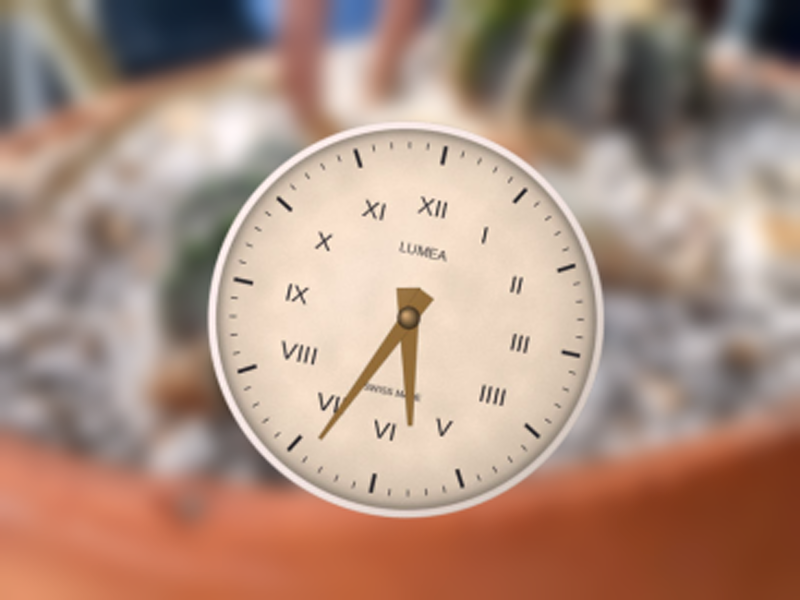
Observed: **5:34**
